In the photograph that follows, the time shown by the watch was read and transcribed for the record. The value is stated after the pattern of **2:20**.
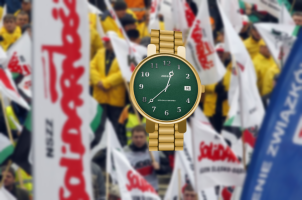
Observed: **12:38**
